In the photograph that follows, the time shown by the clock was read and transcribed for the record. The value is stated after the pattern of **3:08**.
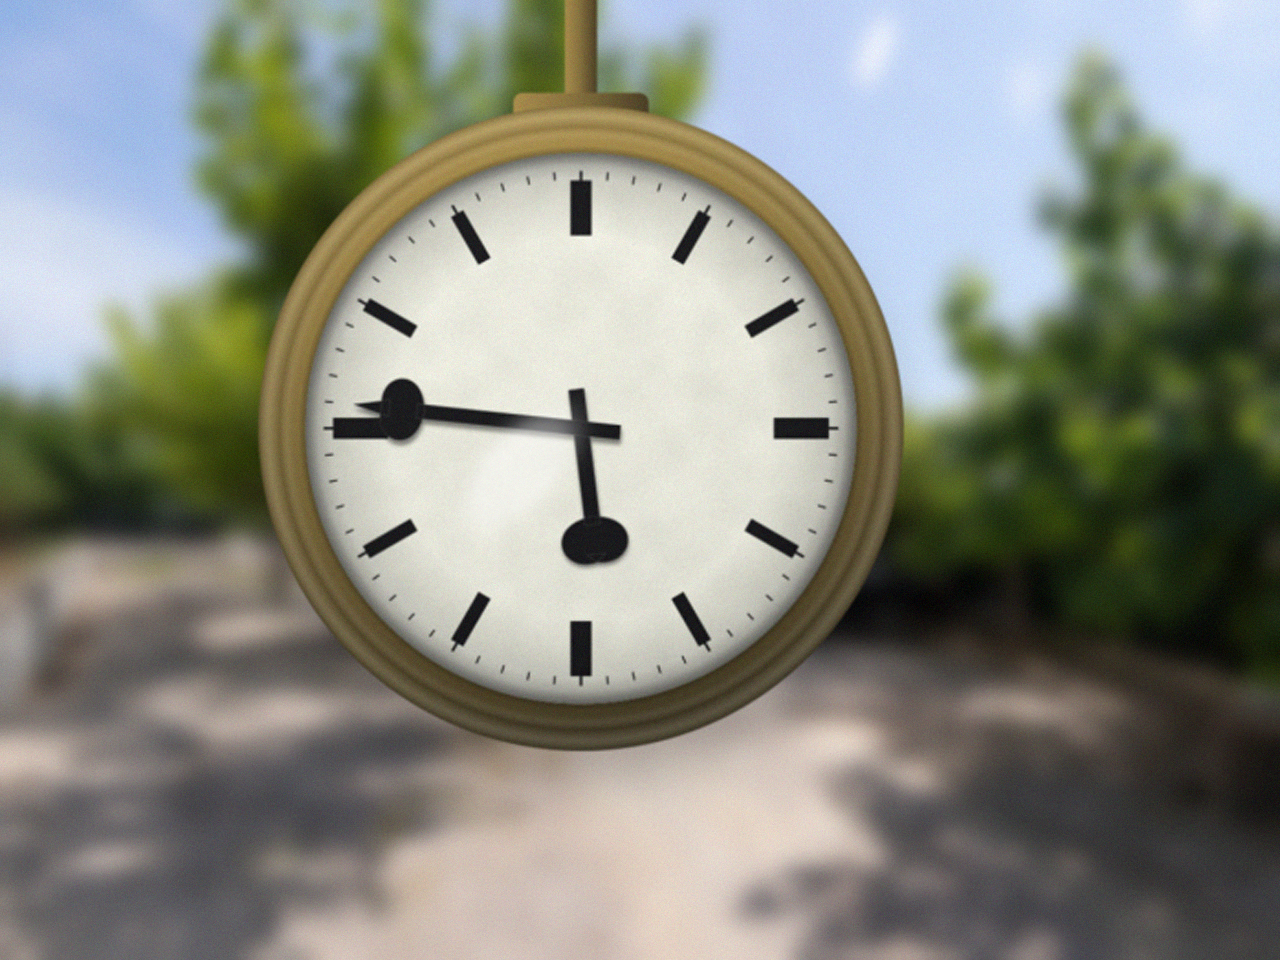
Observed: **5:46**
